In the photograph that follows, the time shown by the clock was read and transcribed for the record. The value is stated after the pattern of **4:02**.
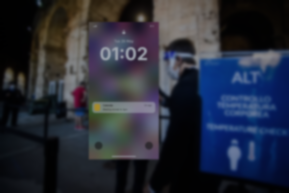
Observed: **1:02**
